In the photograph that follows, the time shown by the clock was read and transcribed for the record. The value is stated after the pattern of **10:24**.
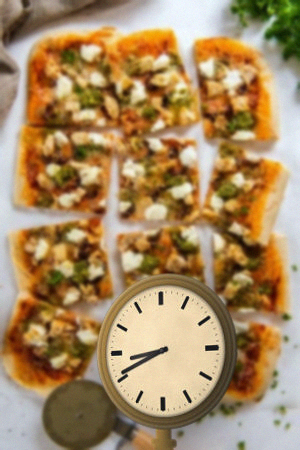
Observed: **8:41**
